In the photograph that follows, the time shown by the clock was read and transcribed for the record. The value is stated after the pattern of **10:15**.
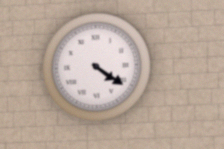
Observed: **4:21**
